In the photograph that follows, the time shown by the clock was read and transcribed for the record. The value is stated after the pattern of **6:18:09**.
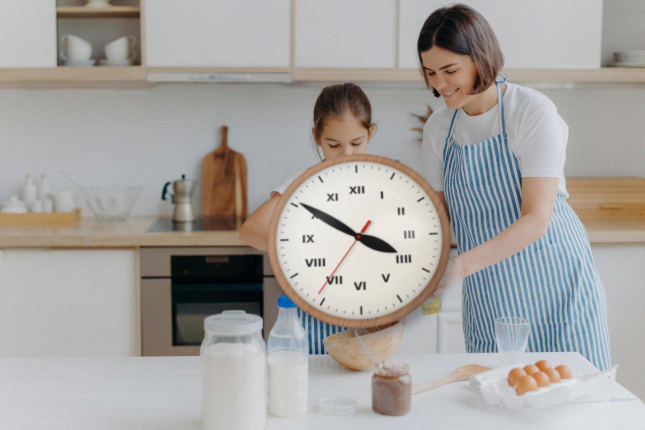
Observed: **3:50:36**
